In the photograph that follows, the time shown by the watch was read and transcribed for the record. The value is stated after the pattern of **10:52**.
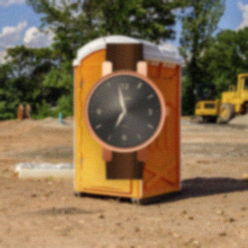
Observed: **6:58**
